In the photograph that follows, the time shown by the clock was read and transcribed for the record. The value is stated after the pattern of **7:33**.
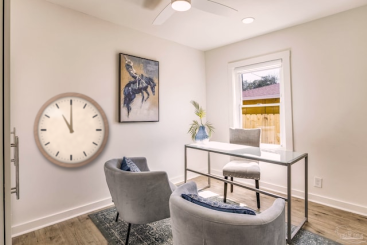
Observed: **11:00**
